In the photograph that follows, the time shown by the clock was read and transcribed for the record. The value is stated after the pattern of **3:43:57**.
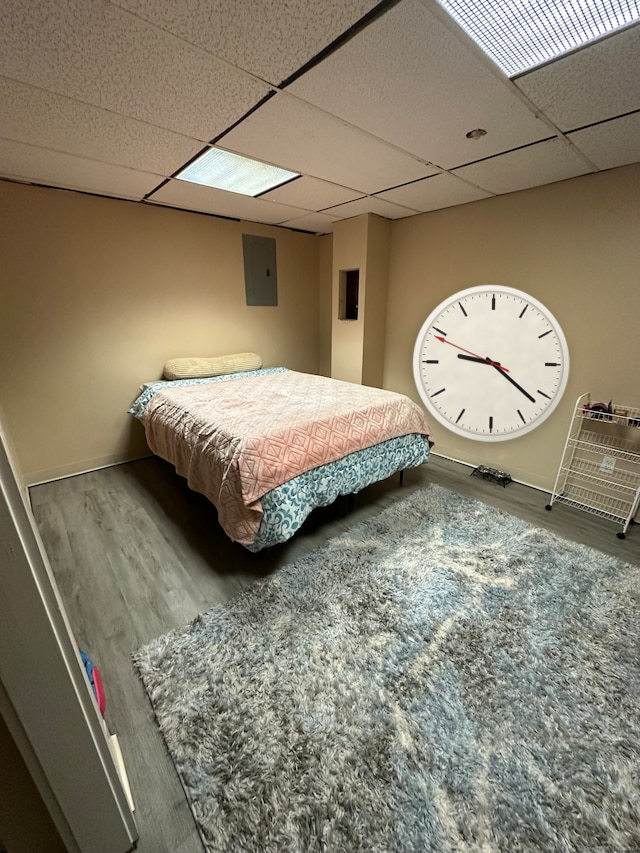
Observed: **9:21:49**
